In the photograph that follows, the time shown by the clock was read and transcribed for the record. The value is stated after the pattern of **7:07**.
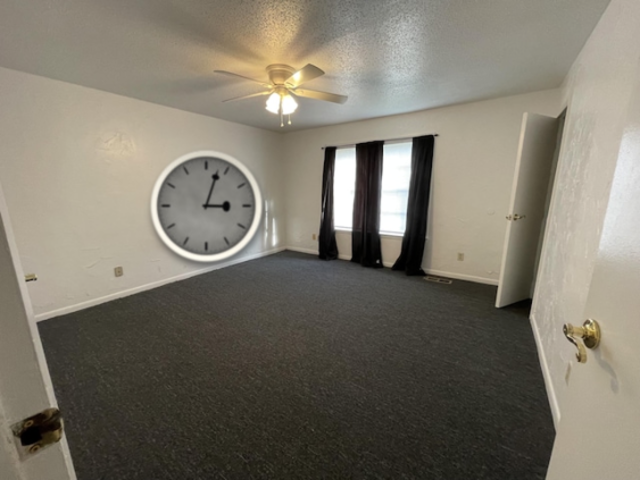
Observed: **3:03**
